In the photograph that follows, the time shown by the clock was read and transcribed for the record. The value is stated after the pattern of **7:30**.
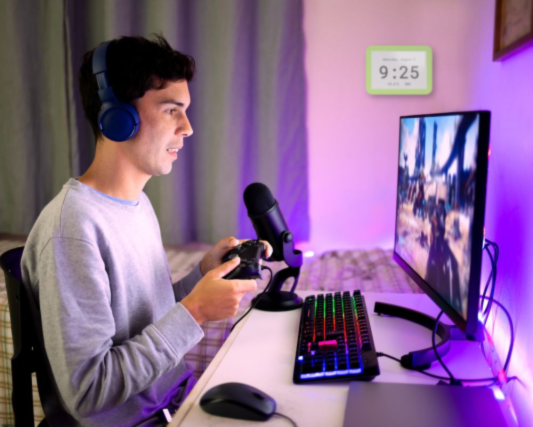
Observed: **9:25**
